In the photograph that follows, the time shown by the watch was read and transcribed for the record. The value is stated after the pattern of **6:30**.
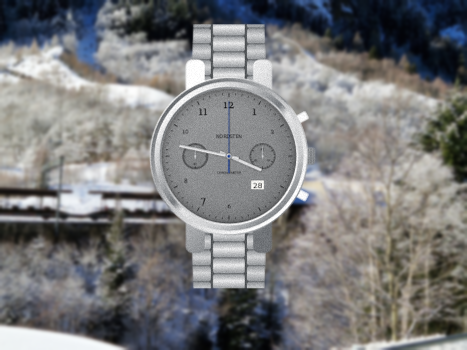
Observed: **3:47**
